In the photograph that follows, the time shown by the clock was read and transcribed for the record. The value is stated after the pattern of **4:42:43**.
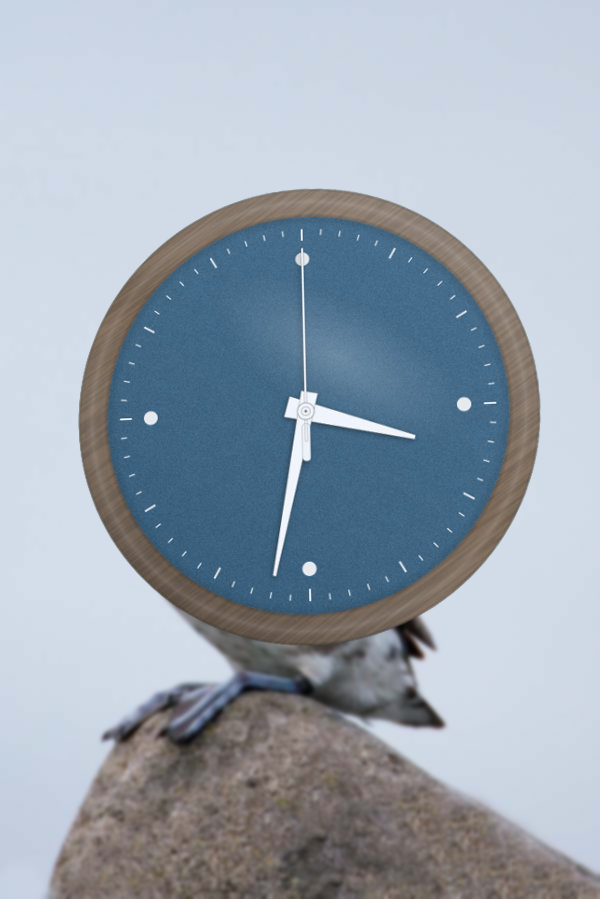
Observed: **3:32:00**
